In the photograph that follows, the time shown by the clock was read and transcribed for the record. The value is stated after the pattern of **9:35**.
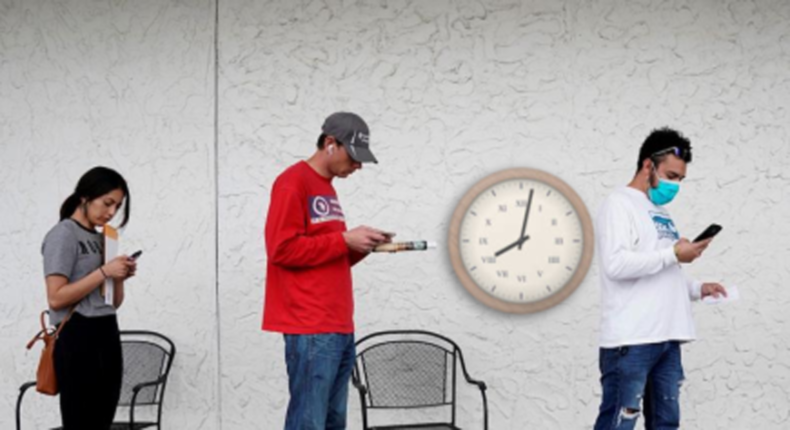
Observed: **8:02**
